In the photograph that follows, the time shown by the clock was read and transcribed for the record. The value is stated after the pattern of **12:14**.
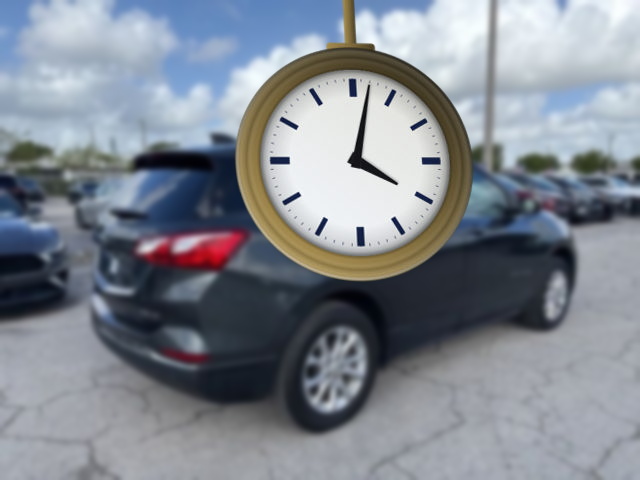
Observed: **4:02**
